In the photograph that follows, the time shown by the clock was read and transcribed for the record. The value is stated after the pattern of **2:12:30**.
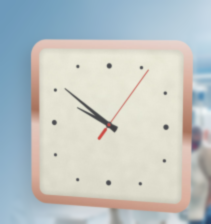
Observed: **9:51:06**
